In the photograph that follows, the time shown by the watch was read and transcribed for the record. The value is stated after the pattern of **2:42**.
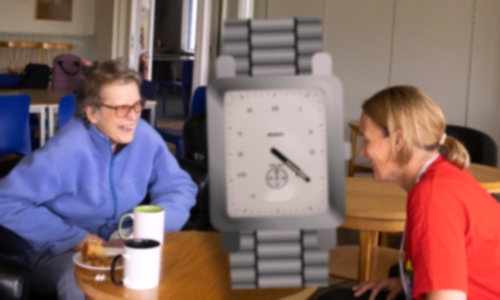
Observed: **4:22**
